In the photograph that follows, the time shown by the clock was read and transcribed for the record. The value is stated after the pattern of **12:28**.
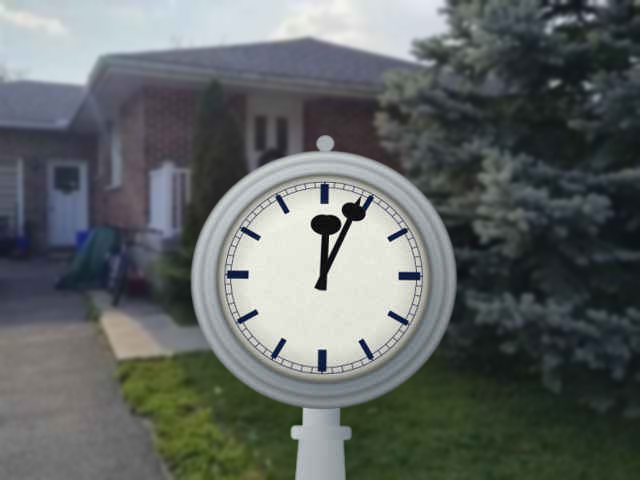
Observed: **12:04**
